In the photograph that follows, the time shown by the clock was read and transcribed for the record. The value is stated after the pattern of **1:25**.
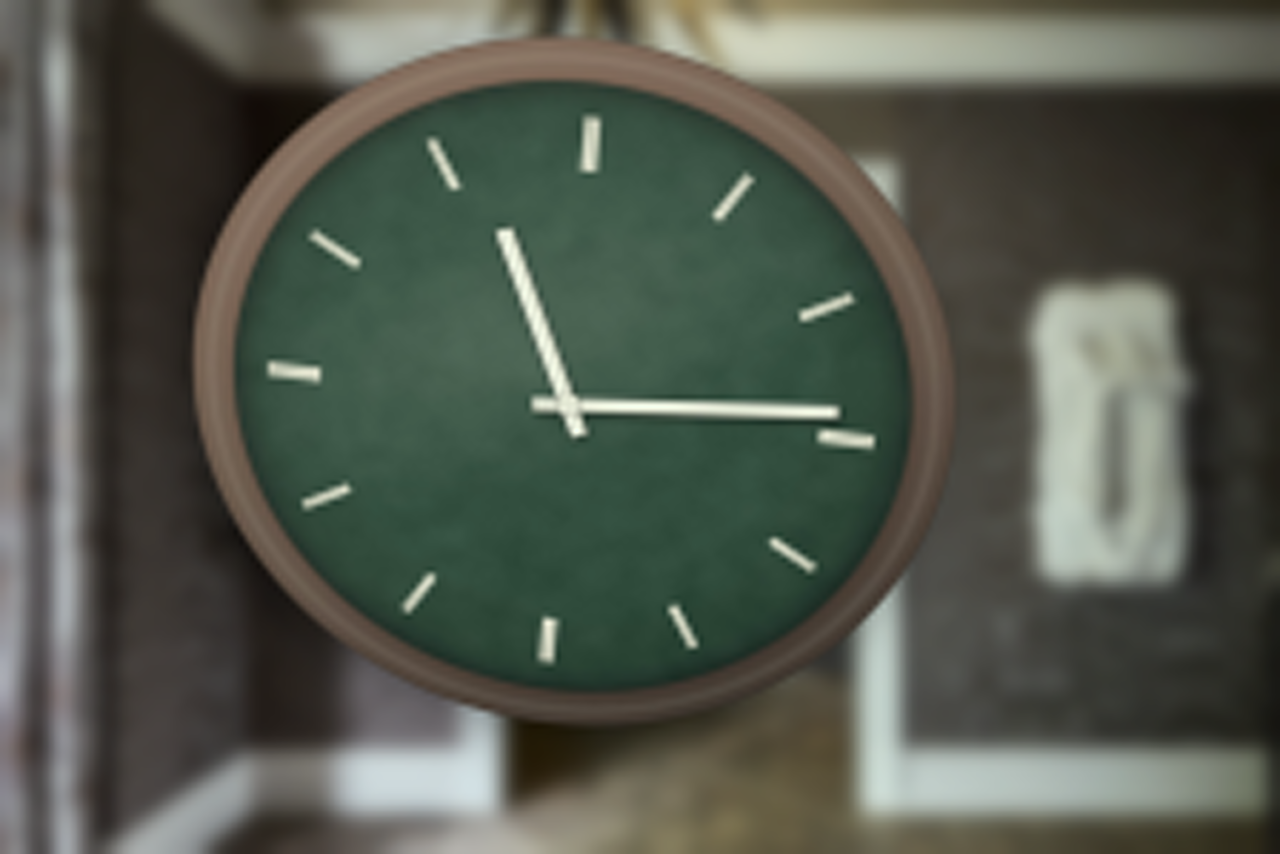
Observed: **11:14**
